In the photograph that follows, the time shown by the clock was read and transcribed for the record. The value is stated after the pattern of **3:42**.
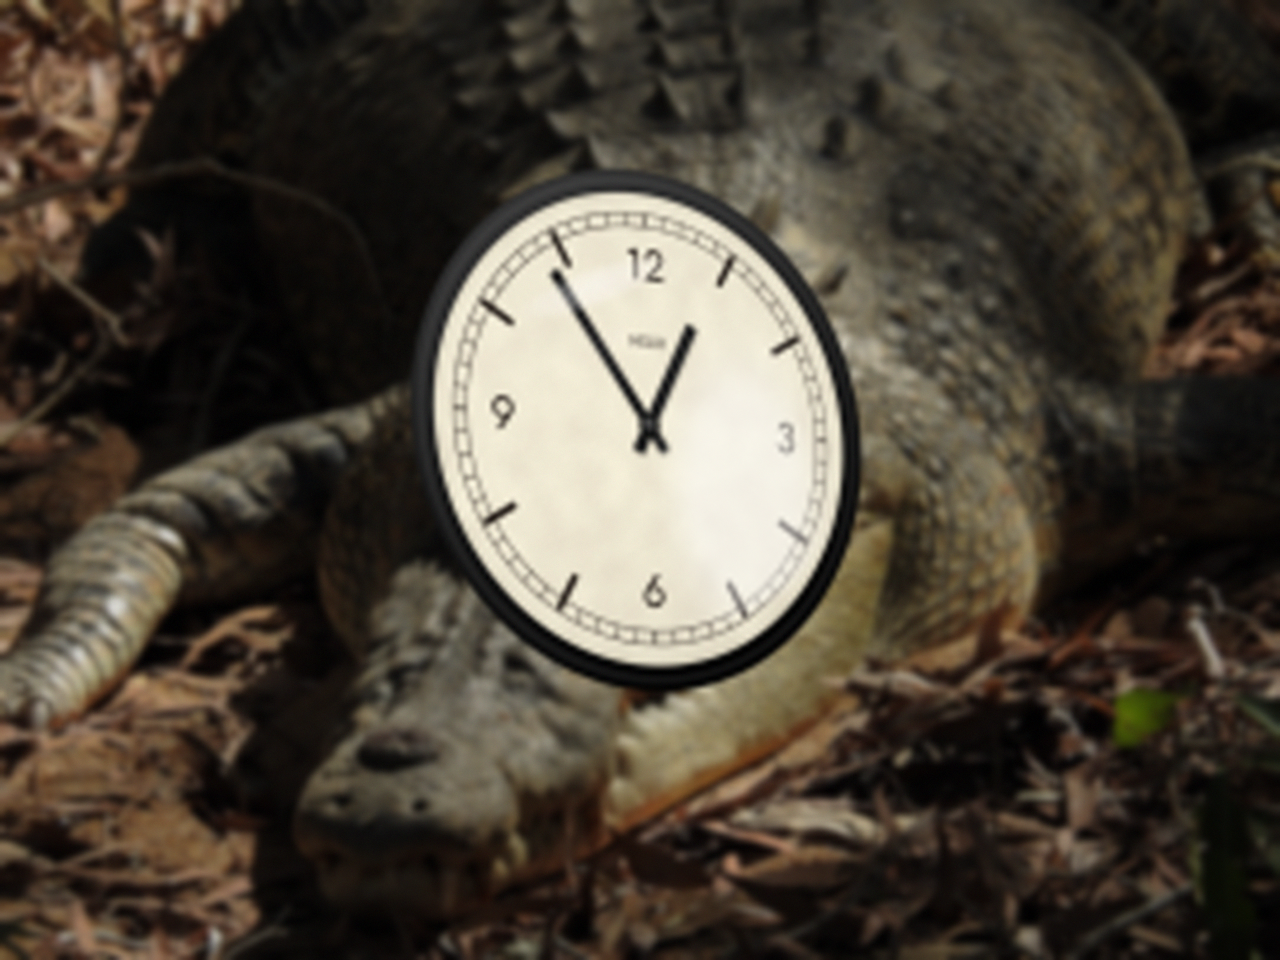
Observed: **12:54**
